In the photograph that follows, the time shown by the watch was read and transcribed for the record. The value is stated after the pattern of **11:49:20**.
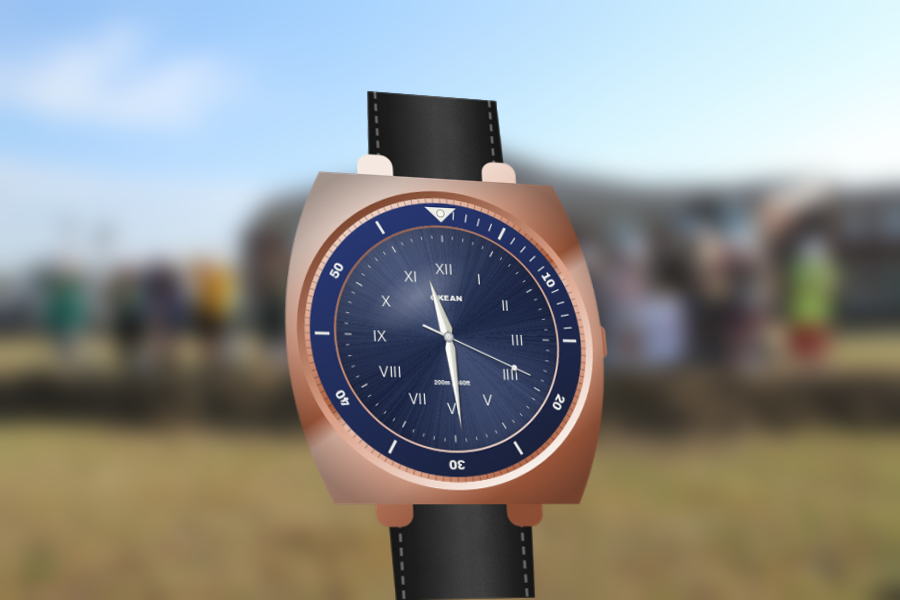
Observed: **11:29:19**
